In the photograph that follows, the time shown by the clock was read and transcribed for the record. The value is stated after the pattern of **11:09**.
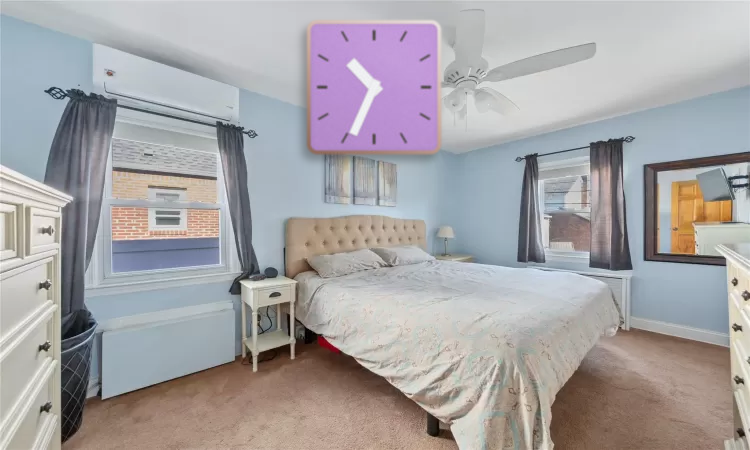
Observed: **10:34**
